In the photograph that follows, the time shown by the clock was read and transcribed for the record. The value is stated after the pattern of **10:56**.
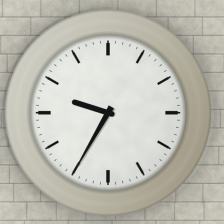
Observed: **9:35**
